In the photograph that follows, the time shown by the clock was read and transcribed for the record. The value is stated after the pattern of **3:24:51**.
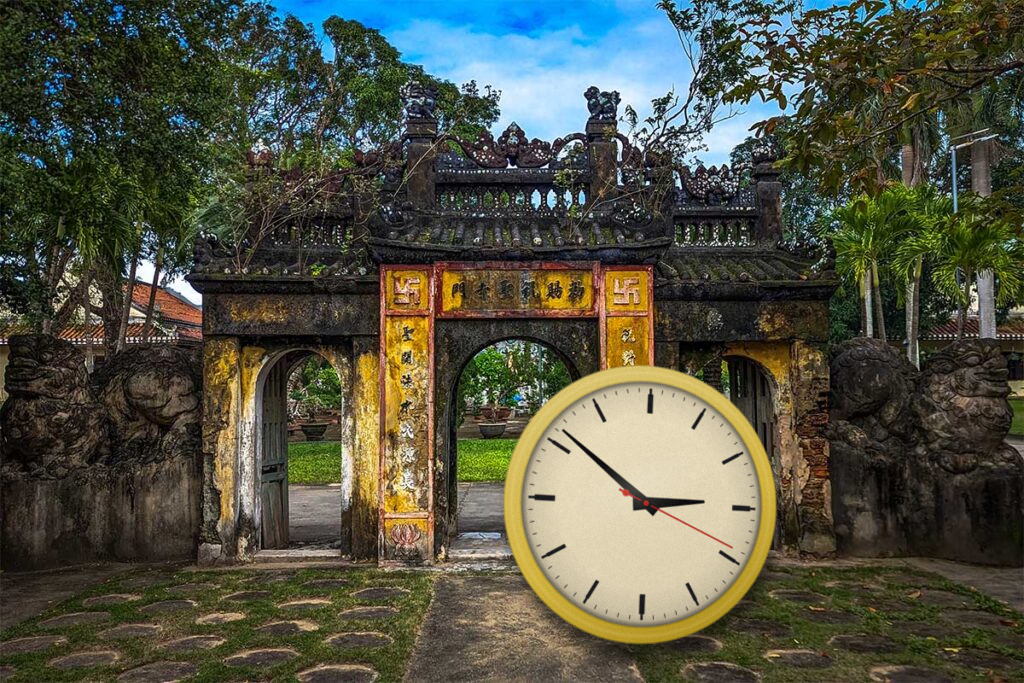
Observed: **2:51:19**
